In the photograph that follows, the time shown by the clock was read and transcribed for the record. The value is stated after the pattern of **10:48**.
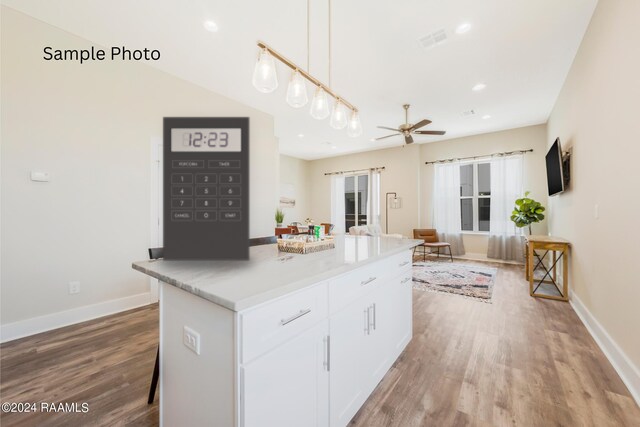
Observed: **12:23**
